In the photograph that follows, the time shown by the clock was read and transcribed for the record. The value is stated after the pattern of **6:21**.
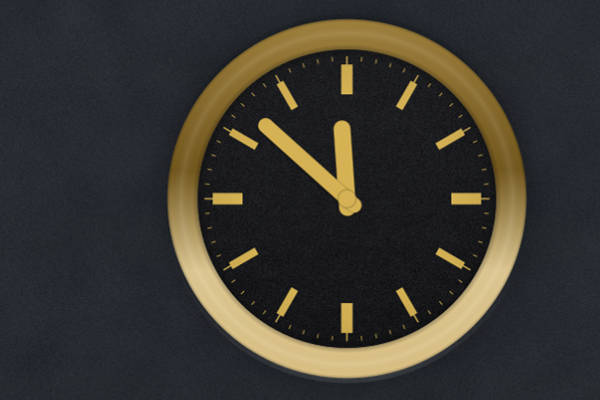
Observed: **11:52**
